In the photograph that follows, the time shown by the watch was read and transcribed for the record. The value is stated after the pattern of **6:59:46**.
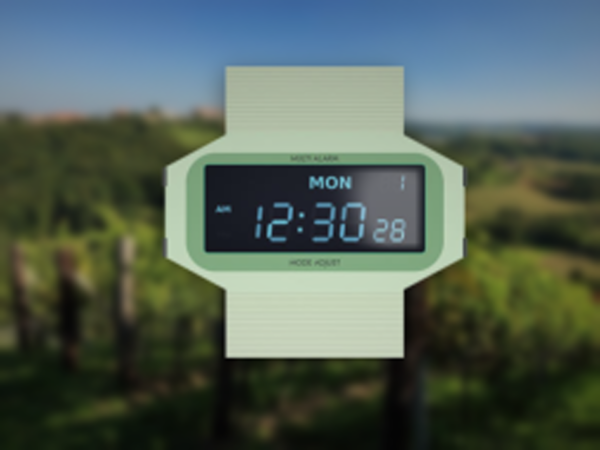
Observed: **12:30:28**
